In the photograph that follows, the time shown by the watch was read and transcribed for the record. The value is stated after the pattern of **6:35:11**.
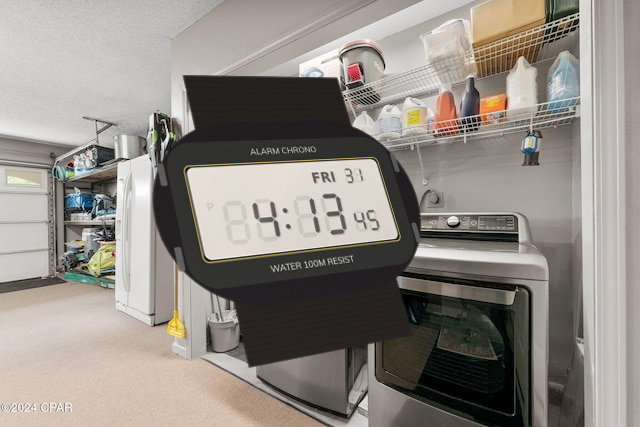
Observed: **4:13:45**
